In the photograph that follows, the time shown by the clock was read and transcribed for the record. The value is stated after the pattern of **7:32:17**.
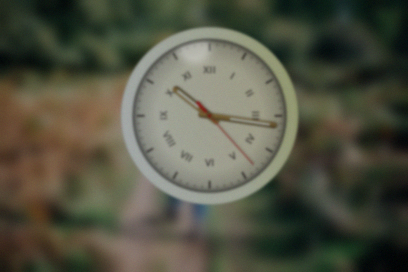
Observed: **10:16:23**
